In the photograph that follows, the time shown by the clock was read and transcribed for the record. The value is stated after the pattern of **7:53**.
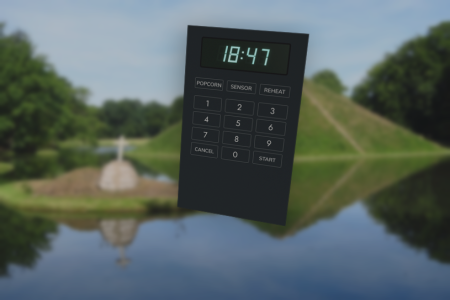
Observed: **18:47**
